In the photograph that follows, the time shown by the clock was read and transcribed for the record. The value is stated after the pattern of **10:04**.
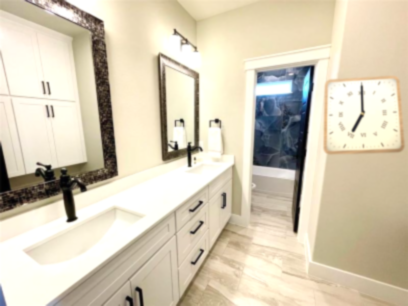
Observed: **7:00**
